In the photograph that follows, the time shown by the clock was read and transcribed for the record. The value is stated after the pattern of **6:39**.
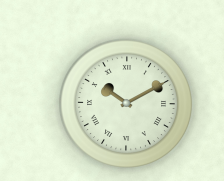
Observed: **10:10**
